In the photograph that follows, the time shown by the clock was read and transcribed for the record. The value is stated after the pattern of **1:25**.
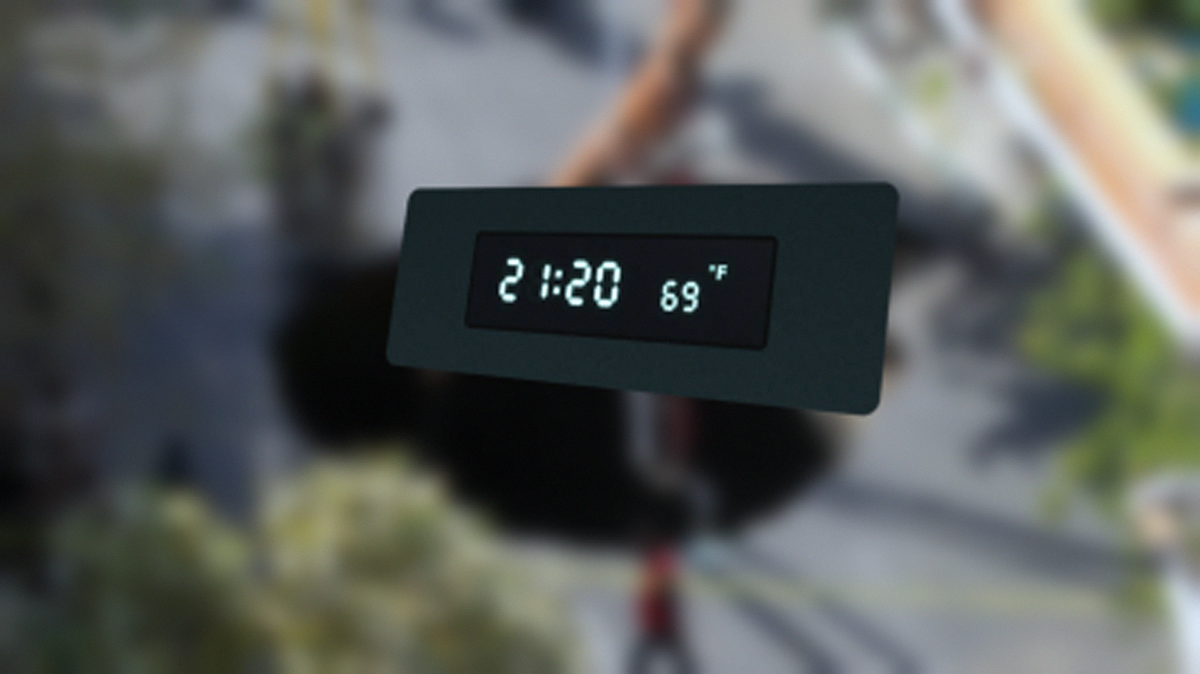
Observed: **21:20**
